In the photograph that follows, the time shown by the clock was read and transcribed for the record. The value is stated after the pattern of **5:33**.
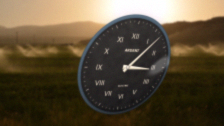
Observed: **3:07**
